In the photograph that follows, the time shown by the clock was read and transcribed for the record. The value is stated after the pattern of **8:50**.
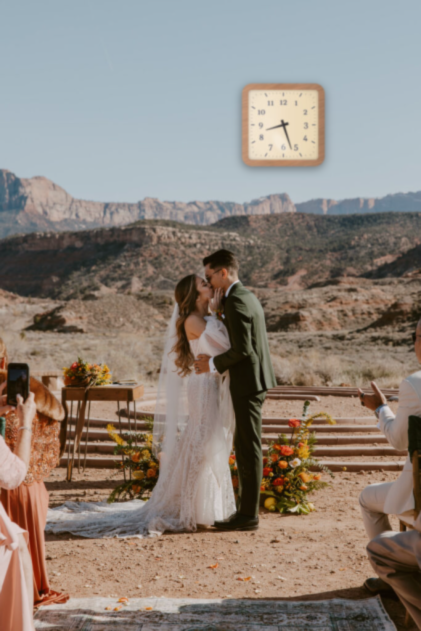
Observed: **8:27**
